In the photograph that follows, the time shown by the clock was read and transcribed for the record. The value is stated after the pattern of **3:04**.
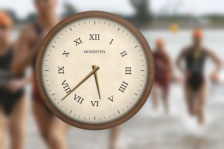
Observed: **5:38**
